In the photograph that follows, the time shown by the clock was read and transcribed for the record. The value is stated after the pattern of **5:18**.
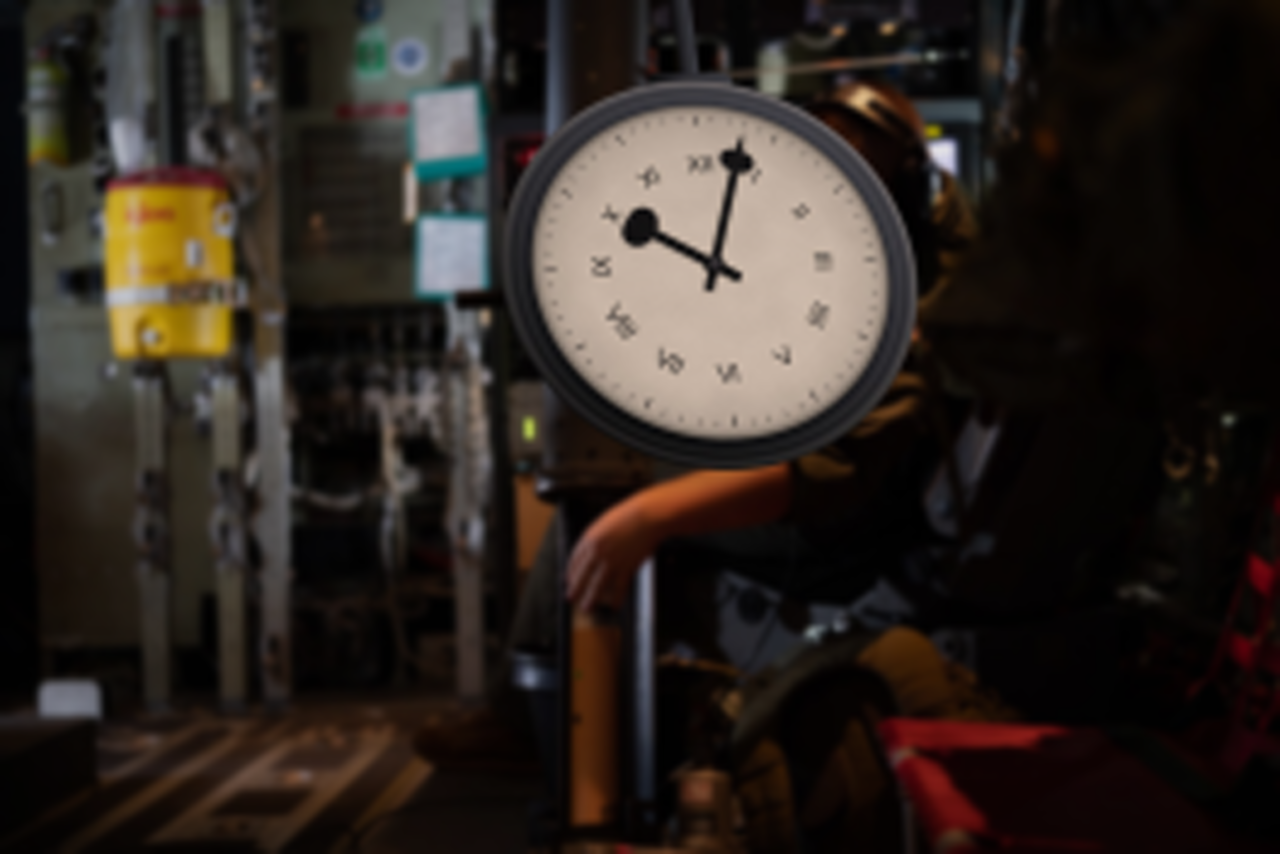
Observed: **10:03**
